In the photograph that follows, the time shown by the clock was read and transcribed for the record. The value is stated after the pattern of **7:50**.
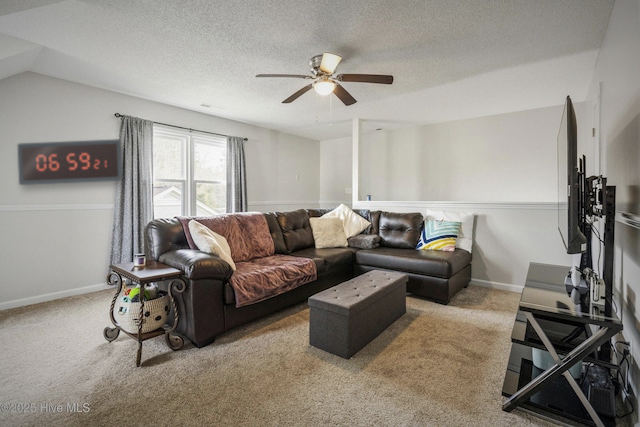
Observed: **6:59**
